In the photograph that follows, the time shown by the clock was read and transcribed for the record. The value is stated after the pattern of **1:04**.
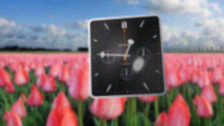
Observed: **12:46**
